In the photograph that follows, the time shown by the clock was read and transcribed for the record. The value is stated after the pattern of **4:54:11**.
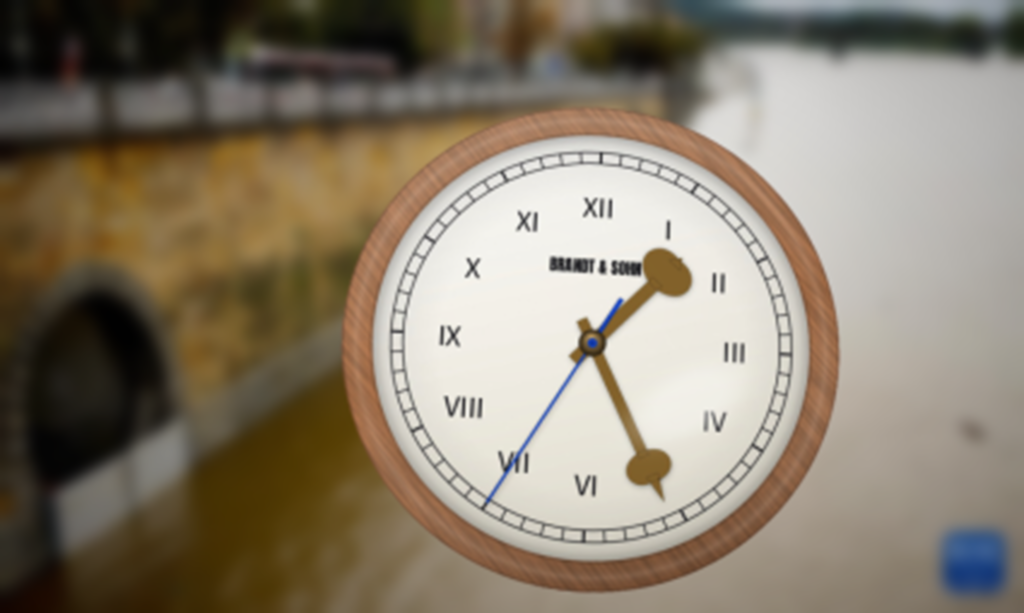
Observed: **1:25:35**
